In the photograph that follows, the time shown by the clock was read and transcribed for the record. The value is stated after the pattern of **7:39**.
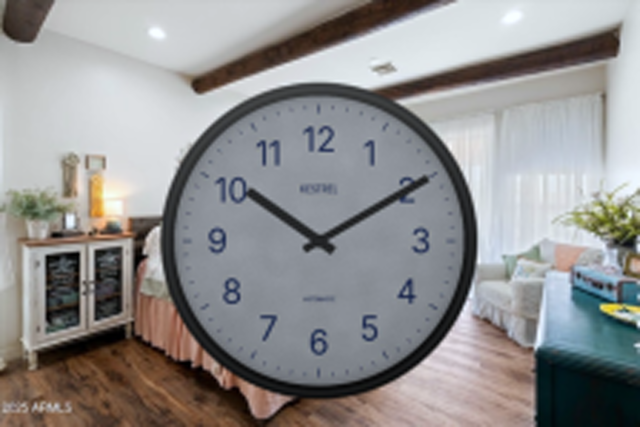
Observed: **10:10**
